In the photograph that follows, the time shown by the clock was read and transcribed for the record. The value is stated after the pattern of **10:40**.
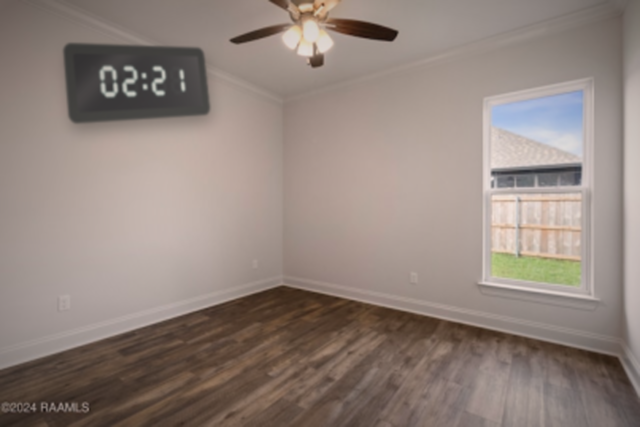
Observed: **2:21**
